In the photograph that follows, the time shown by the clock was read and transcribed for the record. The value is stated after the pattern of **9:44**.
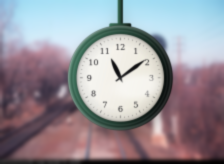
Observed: **11:09**
